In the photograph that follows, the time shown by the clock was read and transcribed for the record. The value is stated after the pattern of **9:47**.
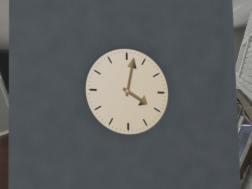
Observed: **4:02**
